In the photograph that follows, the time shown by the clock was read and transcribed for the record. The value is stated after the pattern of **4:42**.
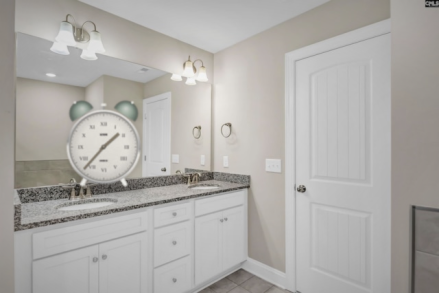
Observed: **1:37**
